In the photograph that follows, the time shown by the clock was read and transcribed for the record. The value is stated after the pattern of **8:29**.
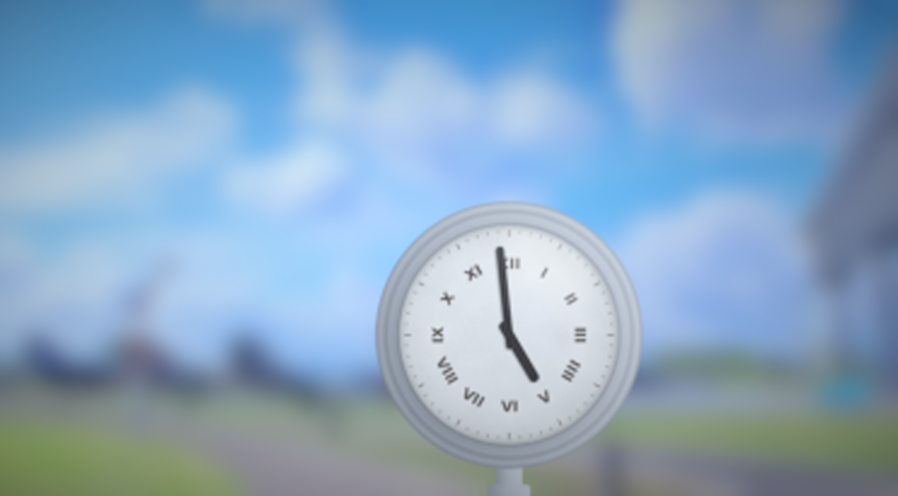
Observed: **4:59**
